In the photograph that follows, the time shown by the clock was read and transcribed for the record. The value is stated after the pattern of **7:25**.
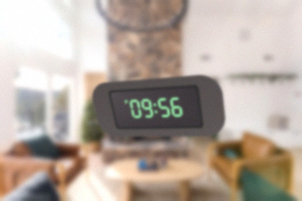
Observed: **9:56**
